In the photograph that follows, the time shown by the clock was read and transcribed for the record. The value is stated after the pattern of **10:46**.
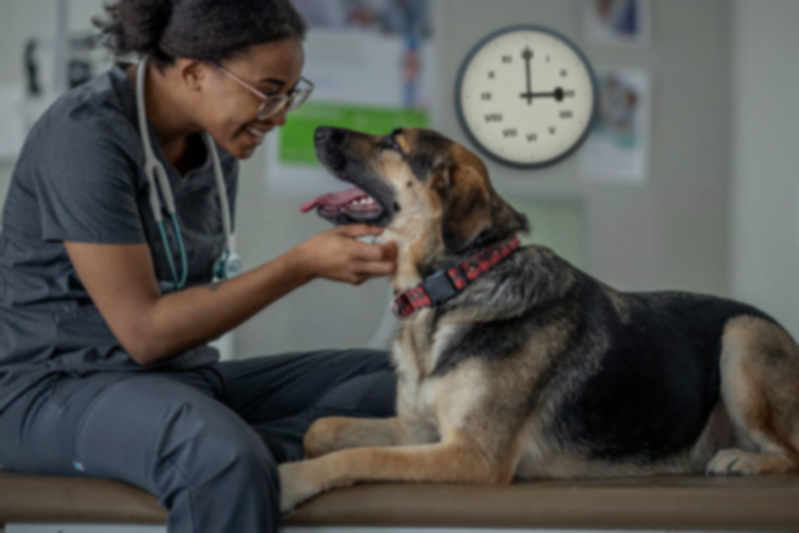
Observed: **3:00**
